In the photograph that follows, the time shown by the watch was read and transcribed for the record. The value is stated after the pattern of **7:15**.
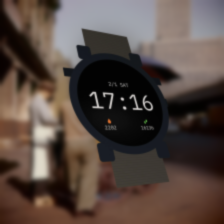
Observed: **17:16**
